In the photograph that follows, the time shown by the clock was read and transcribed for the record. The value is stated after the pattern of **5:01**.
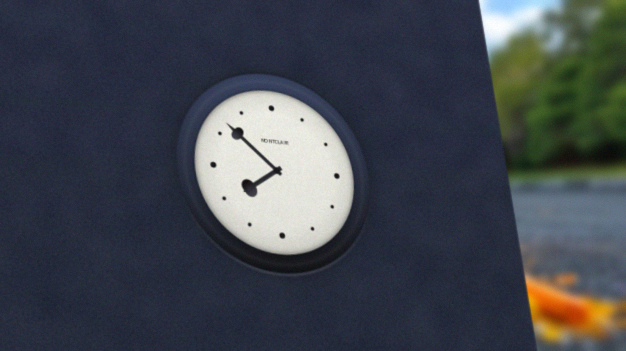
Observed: **7:52**
